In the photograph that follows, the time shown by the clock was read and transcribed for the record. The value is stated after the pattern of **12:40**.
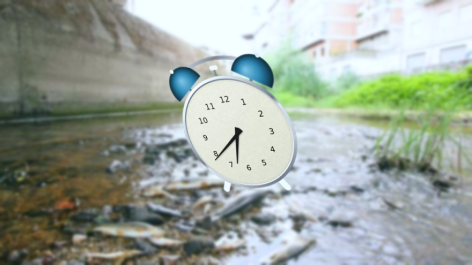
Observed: **6:39**
